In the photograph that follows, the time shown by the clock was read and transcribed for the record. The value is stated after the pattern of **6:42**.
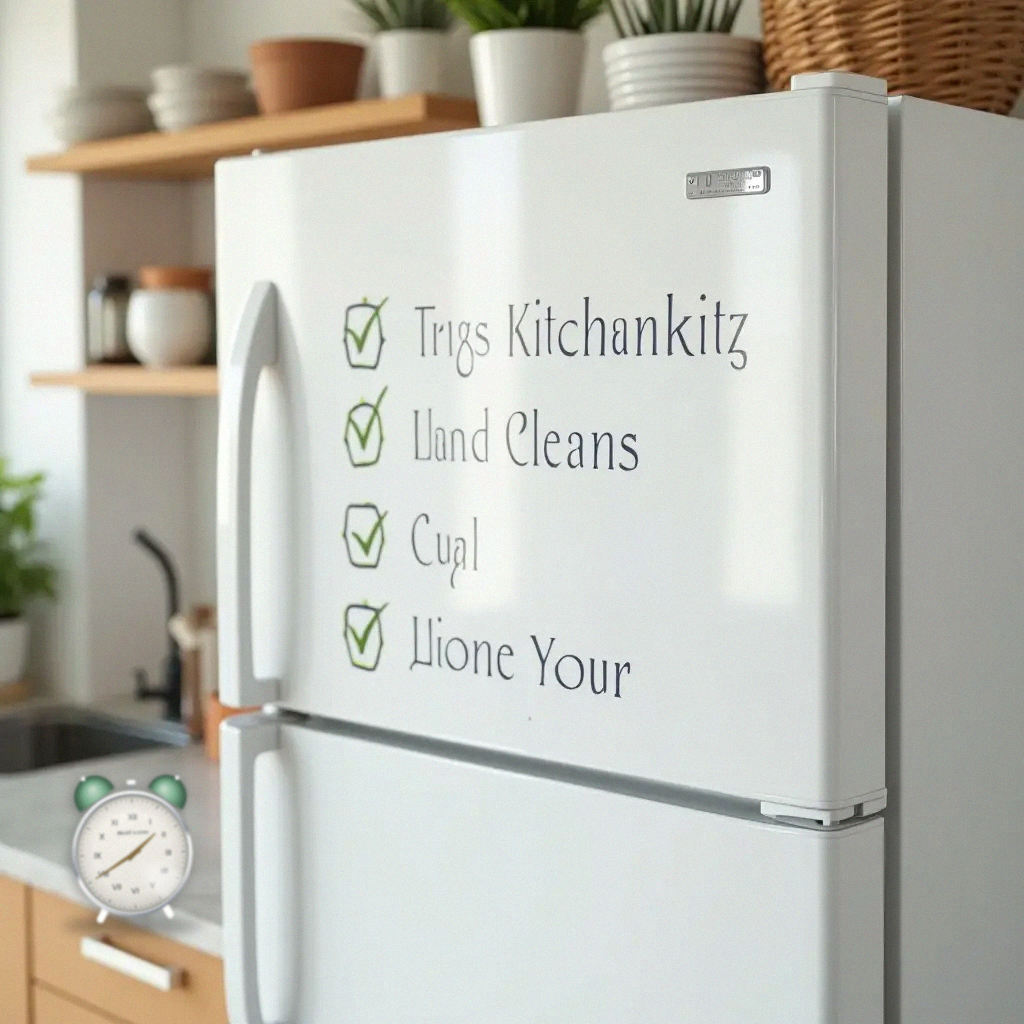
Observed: **1:40**
